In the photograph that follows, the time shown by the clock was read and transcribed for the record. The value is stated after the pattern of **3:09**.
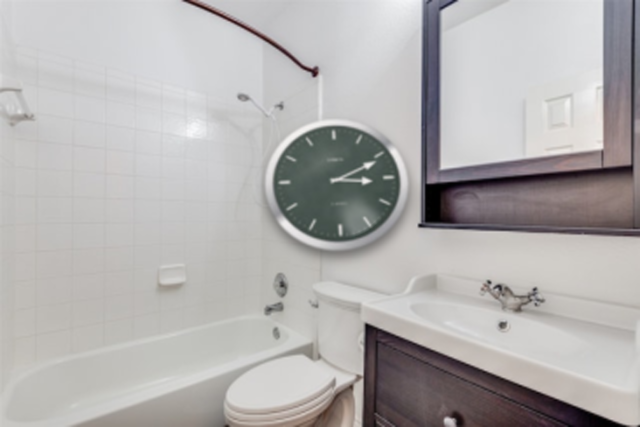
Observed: **3:11**
